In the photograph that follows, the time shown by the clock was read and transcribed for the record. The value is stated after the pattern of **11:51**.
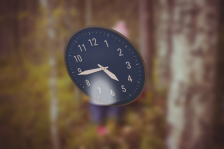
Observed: **4:44**
